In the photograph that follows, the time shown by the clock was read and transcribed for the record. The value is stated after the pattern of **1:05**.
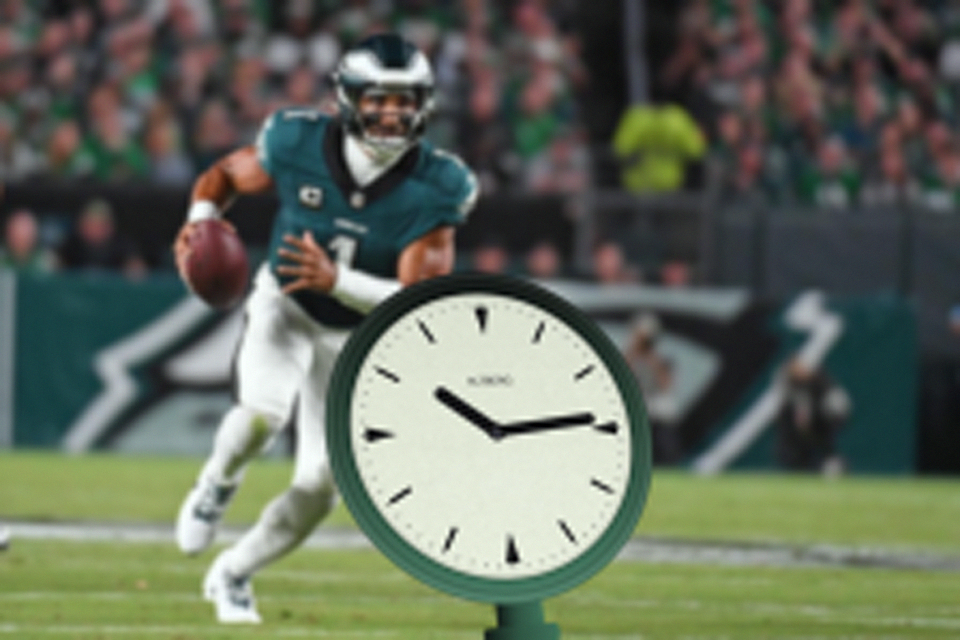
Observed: **10:14**
